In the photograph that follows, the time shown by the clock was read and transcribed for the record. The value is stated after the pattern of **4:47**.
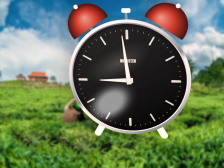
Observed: **8:59**
